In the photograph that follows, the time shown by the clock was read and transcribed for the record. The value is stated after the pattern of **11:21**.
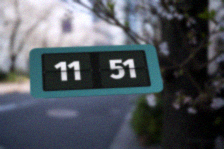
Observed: **11:51**
